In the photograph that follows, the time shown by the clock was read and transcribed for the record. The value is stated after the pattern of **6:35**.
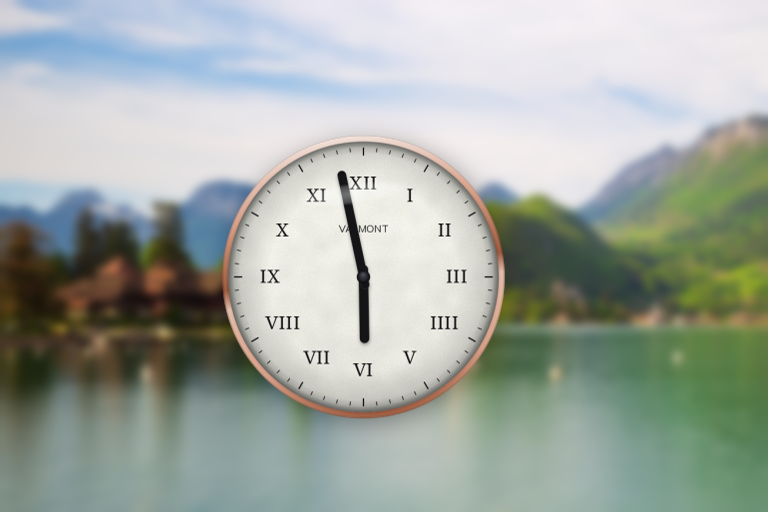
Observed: **5:58**
